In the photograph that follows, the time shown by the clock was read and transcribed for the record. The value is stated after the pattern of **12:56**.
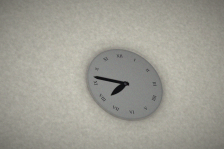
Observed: **7:47**
